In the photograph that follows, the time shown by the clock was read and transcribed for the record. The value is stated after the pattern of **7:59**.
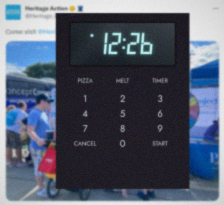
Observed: **12:26**
